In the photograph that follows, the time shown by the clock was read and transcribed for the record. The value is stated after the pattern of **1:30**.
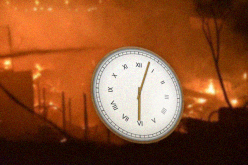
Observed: **6:03**
